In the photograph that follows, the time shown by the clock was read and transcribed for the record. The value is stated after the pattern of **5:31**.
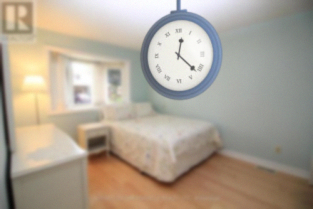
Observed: **12:22**
